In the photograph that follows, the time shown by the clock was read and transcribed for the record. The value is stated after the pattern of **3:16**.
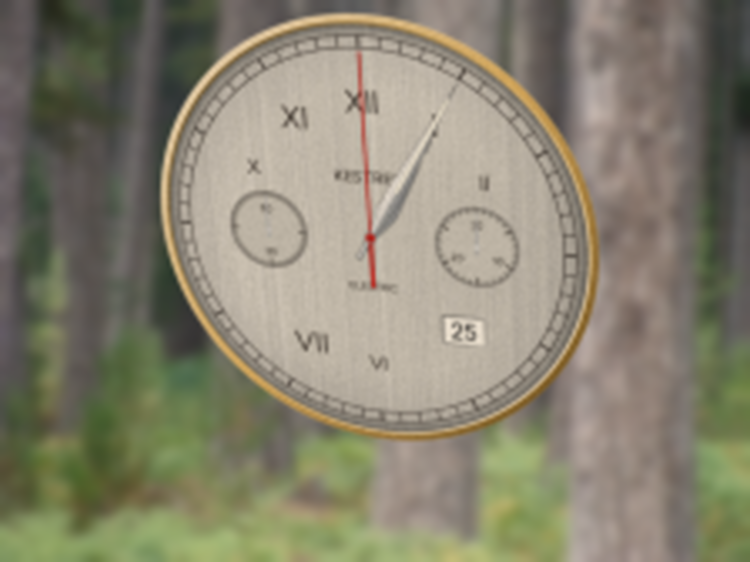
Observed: **1:05**
